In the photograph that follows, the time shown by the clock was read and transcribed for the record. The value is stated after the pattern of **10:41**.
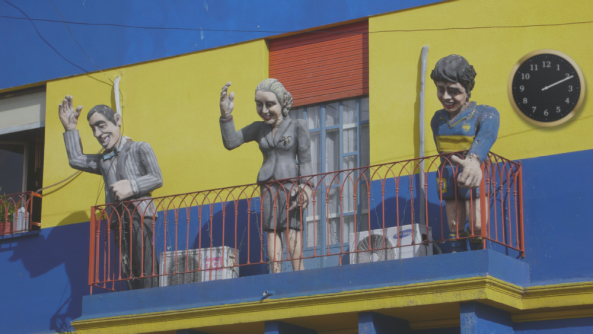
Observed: **2:11**
